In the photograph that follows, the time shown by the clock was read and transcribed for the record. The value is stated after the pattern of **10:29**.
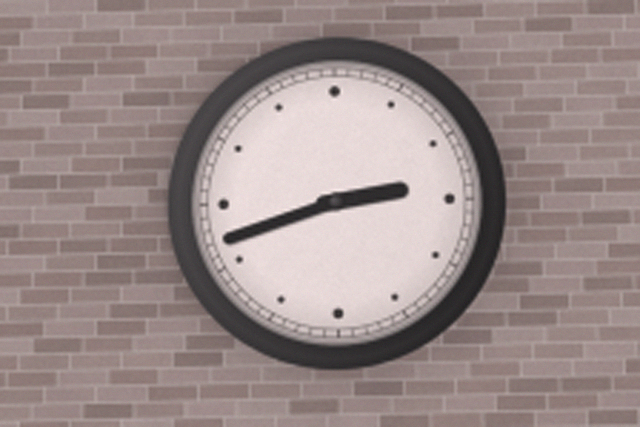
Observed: **2:42**
